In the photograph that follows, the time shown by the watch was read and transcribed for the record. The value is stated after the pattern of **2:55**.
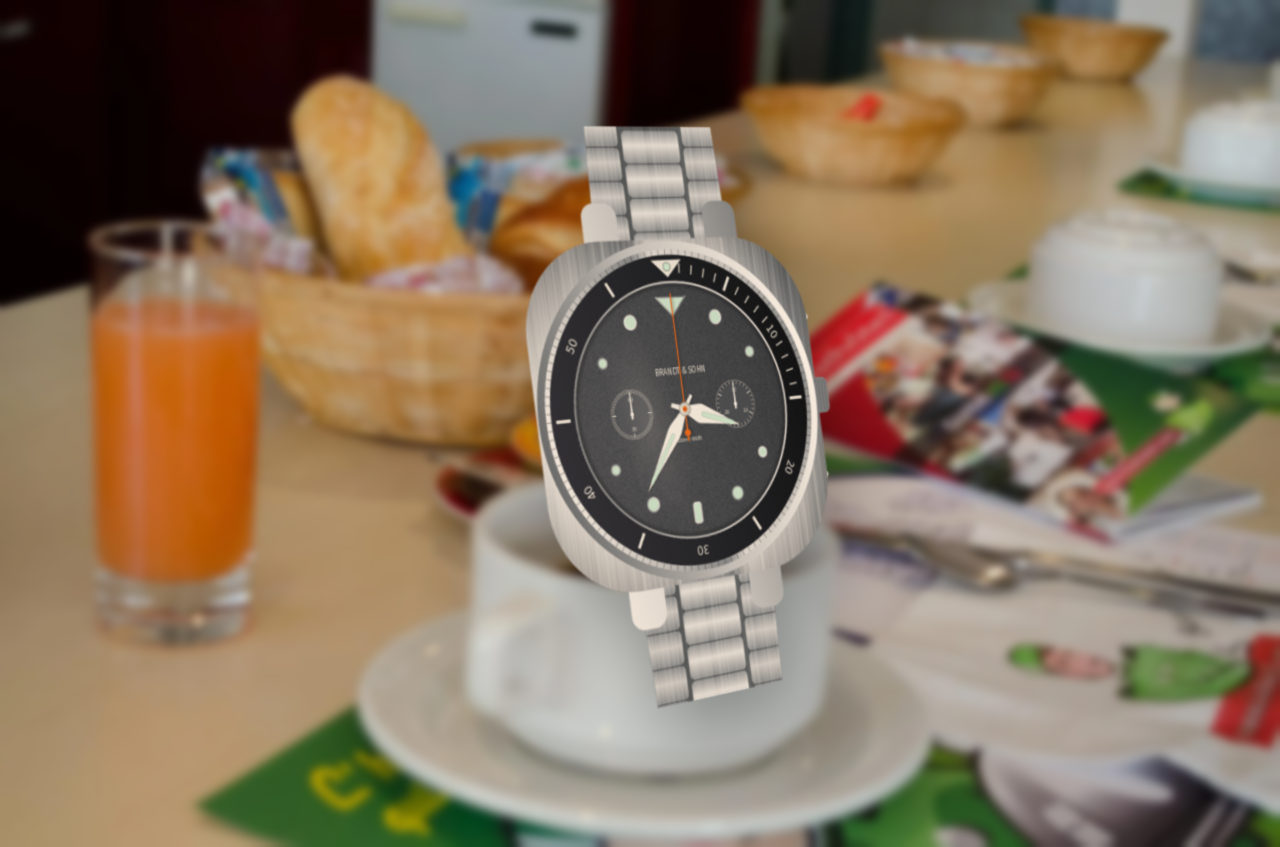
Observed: **3:36**
